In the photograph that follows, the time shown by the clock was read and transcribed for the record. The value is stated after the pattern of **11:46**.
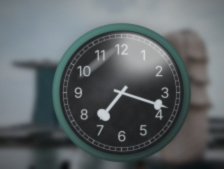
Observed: **7:18**
